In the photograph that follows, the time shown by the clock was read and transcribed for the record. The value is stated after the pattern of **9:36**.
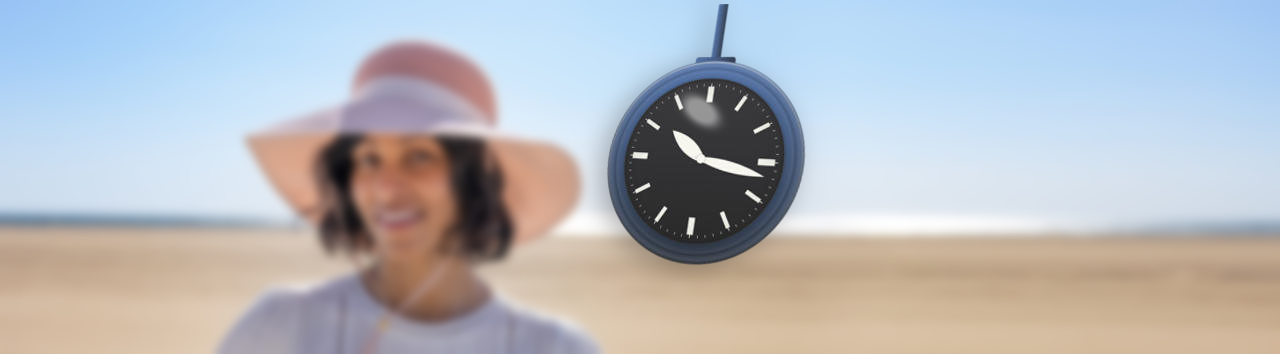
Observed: **10:17**
